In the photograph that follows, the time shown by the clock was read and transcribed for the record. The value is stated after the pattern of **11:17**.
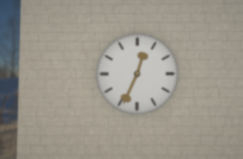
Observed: **12:34**
